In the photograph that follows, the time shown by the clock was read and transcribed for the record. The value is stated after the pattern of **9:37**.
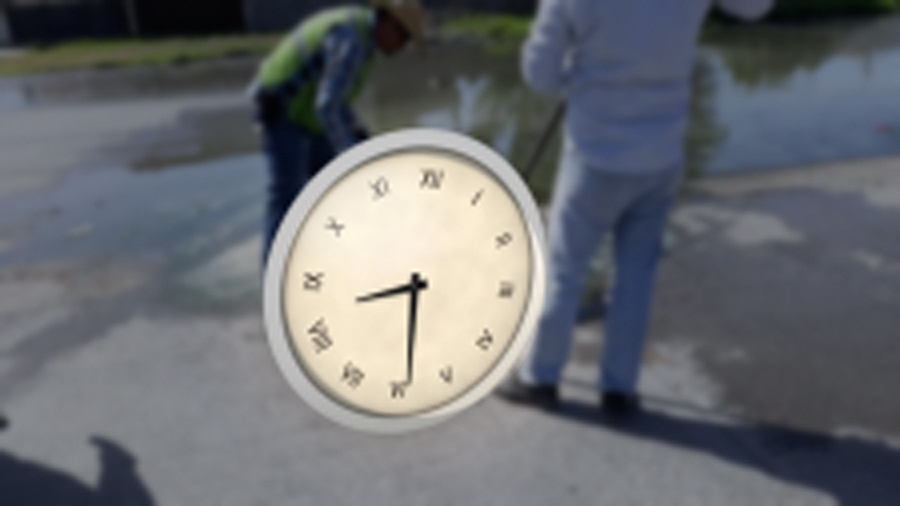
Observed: **8:29**
